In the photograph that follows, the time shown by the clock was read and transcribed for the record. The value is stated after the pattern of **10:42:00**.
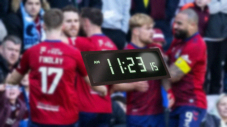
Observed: **11:23:15**
